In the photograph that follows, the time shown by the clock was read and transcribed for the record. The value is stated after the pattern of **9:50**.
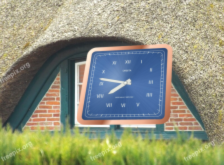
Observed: **7:47**
